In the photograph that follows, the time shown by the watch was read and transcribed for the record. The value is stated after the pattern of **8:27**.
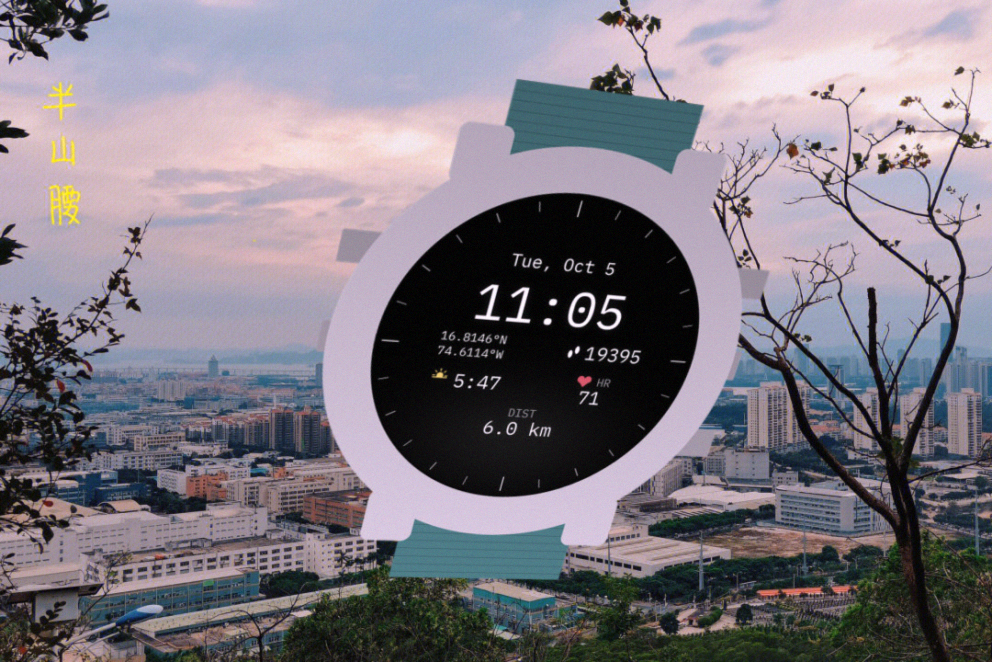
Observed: **11:05**
